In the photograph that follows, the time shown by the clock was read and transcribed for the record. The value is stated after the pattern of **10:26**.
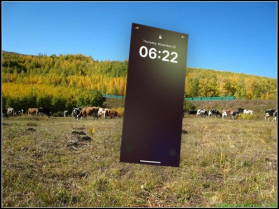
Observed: **6:22**
